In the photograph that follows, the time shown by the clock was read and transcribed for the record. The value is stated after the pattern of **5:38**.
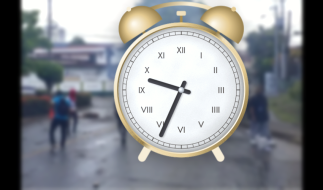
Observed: **9:34**
